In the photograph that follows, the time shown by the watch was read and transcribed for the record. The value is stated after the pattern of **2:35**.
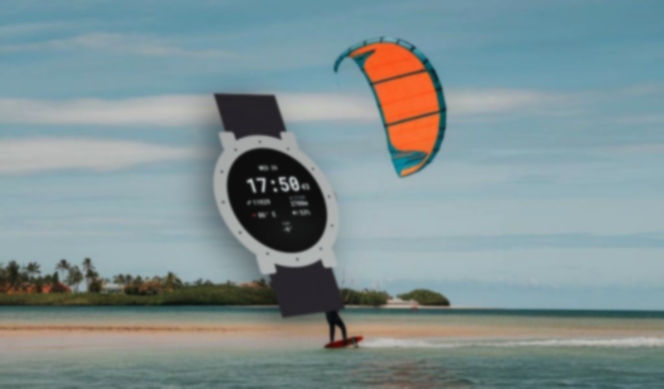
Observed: **17:50**
